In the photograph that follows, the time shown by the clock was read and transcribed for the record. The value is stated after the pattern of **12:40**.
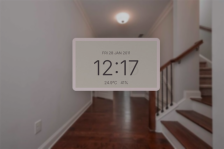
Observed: **12:17**
